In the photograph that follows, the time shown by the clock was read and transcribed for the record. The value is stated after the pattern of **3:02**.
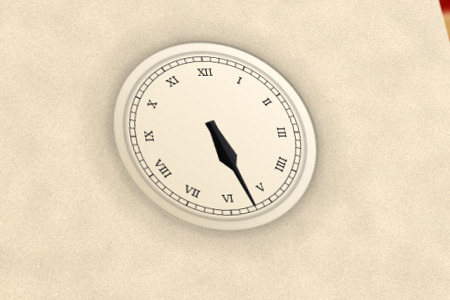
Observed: **5:27**
